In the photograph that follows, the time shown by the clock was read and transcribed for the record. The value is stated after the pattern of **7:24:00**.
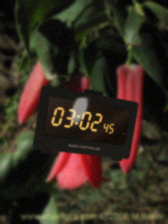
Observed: **3:02:45**
